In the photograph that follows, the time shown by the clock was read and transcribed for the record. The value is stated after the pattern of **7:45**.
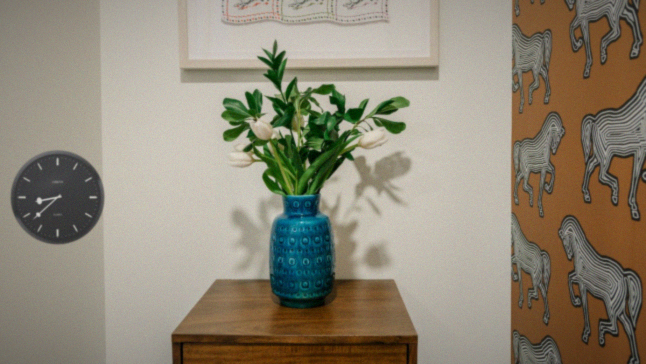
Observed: **8:38**
